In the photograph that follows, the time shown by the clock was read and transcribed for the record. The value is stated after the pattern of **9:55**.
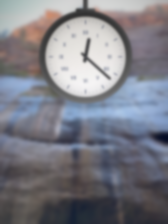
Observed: **12:22**
